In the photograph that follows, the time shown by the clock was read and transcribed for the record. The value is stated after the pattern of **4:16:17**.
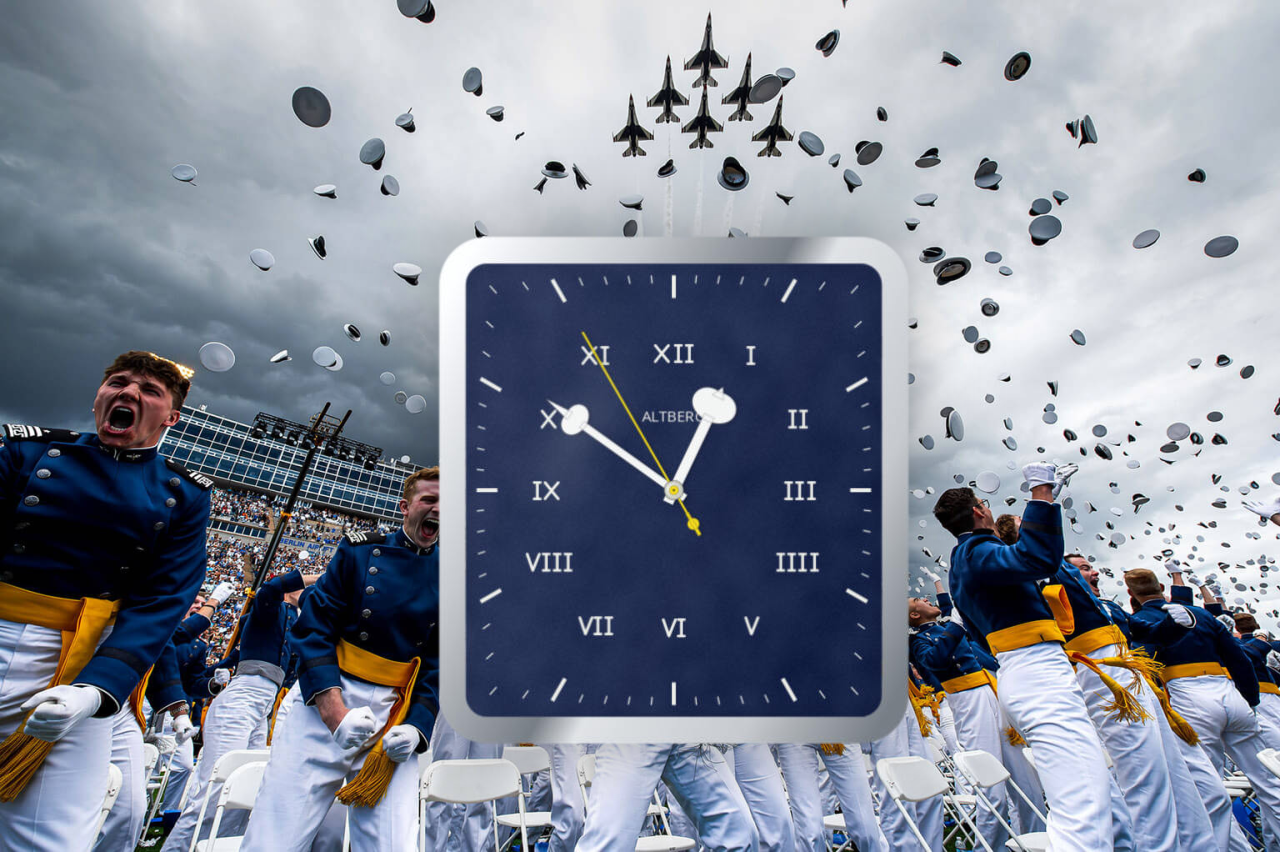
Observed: **12:50:55**
